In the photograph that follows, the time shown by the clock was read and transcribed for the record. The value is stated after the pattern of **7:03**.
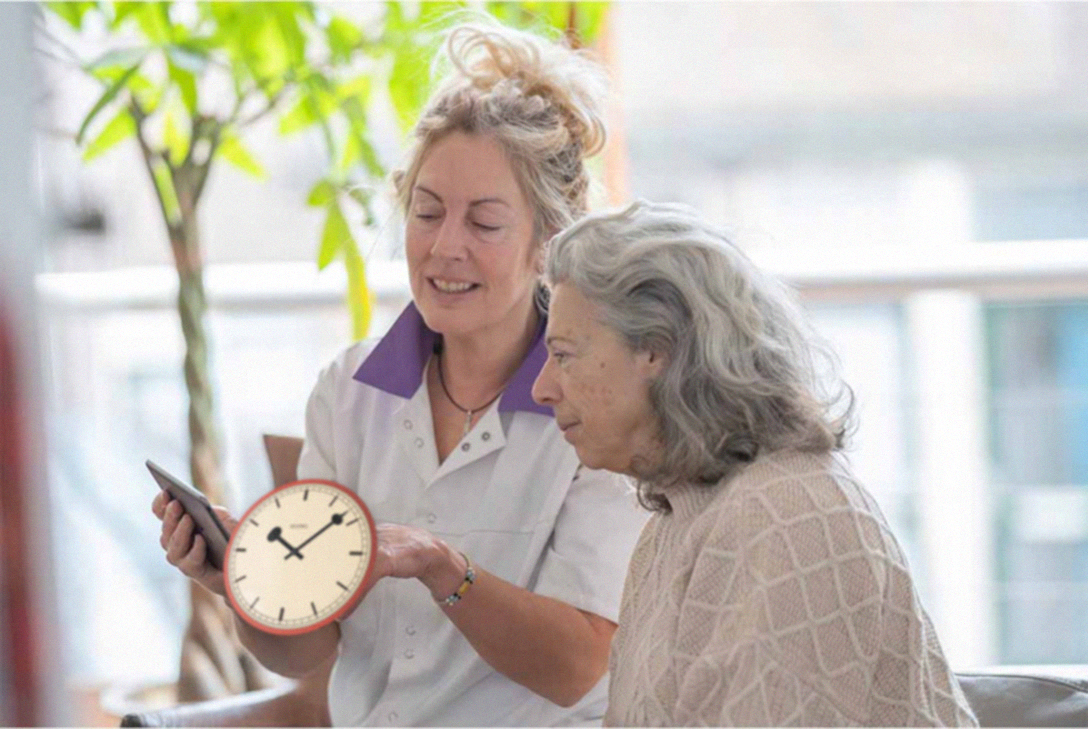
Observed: **10:08**
